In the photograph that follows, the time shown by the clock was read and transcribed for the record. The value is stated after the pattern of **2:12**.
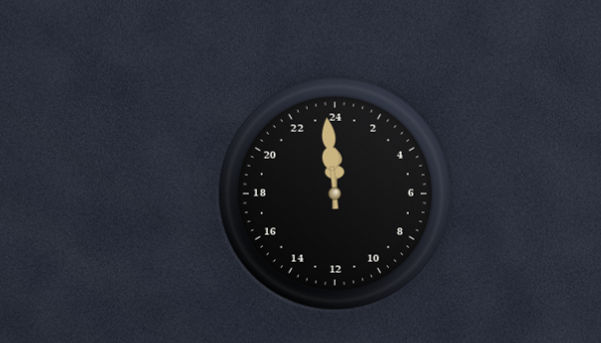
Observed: **23:59**
